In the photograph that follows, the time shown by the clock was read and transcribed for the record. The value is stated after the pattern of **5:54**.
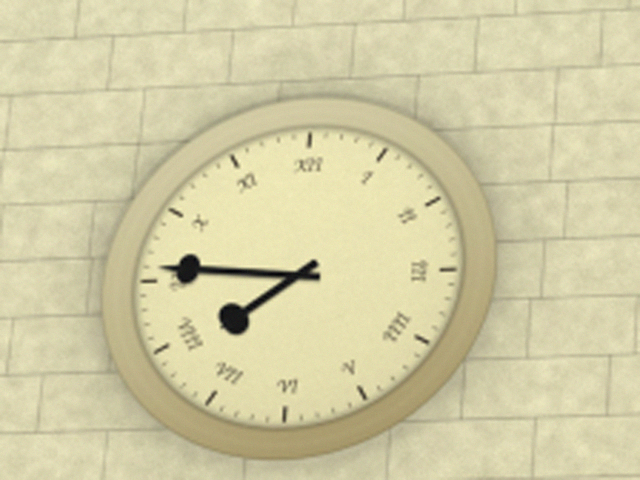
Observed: **7:46**
